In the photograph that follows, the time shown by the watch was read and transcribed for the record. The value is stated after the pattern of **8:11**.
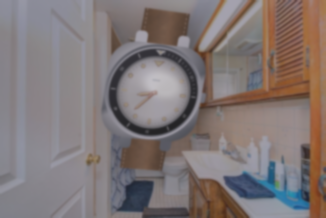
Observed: **8:37**
